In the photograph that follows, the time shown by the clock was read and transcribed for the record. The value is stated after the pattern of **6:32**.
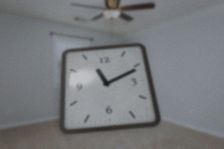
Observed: **11:11**
